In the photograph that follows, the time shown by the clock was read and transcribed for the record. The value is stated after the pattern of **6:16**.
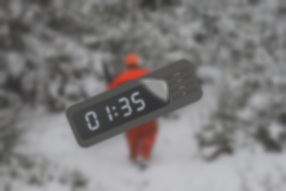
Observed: **1:35**
